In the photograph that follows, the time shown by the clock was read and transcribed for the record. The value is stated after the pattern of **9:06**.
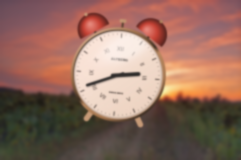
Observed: **2:41**
